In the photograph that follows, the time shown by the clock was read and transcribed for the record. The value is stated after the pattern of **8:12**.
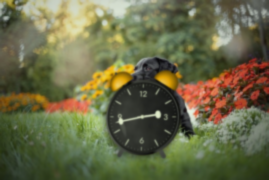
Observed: **2:43**
